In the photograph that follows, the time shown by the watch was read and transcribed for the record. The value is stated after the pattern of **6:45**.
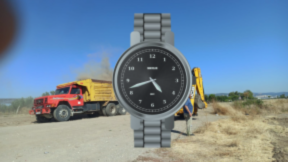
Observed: **4:42**
